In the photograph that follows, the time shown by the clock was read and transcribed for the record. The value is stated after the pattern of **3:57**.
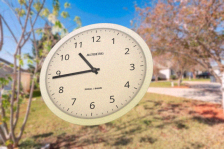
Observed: **10:44**
